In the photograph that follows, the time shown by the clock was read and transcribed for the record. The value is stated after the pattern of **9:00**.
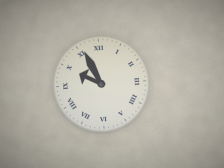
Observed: **9:56**
